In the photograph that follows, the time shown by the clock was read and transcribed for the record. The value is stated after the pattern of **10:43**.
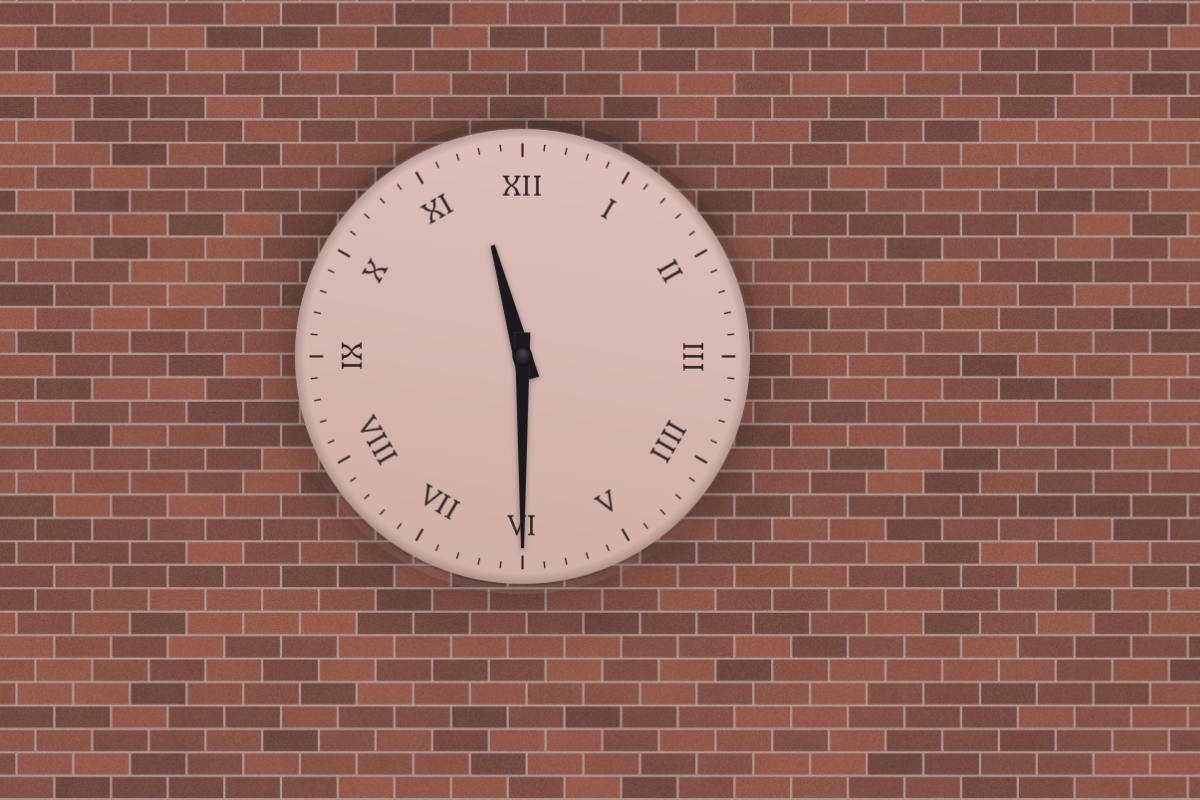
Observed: **11:30**
